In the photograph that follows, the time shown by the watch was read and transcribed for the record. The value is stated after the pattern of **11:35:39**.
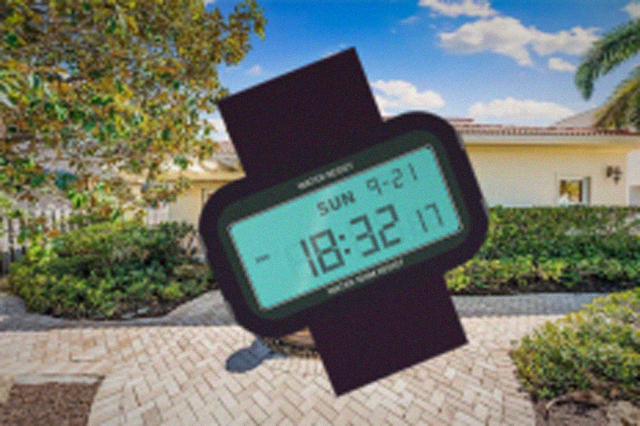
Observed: **18:32:17**
